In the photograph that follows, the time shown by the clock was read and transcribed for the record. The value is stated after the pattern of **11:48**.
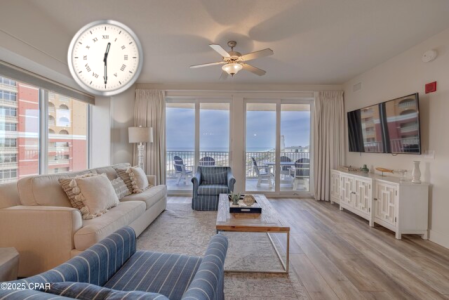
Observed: **12:30**
